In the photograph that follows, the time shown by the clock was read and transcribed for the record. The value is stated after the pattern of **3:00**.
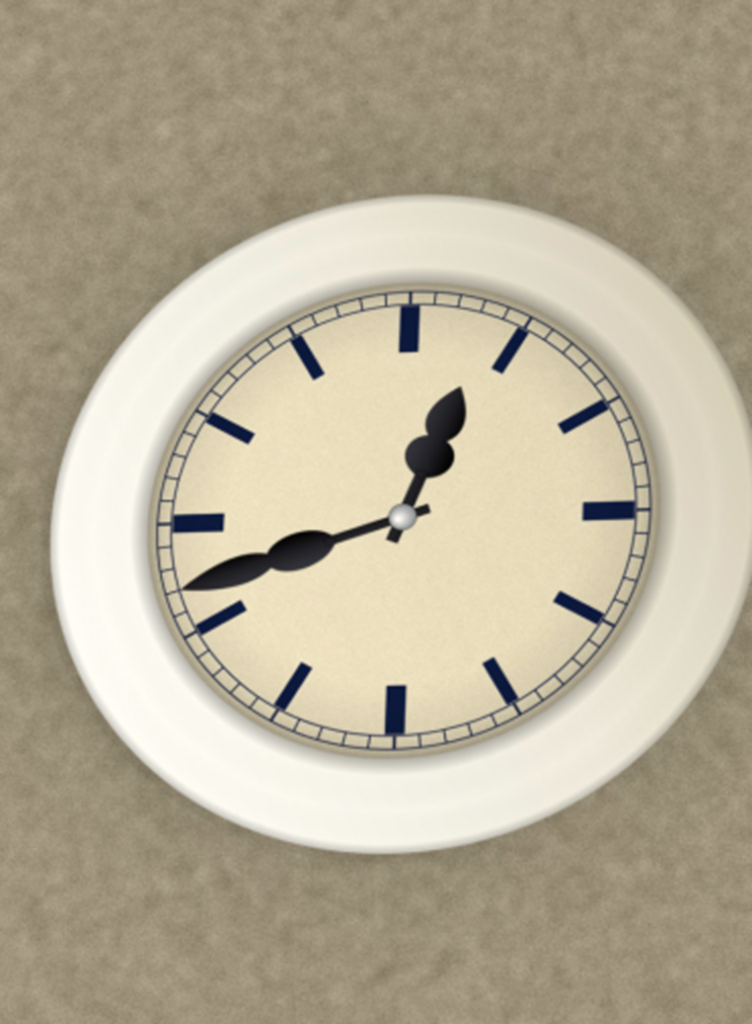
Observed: **12:42**
